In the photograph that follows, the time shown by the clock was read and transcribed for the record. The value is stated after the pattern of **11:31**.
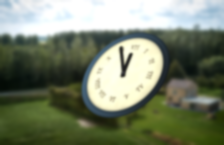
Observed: **11:55**
